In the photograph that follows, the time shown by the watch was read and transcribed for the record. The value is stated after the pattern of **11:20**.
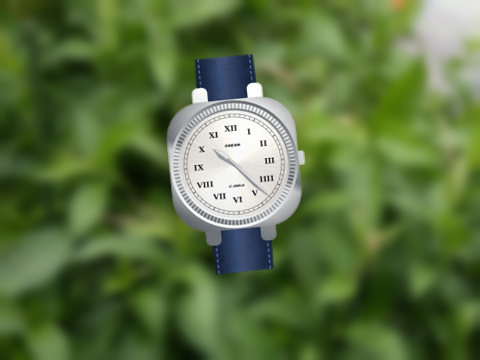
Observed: **10:23**
